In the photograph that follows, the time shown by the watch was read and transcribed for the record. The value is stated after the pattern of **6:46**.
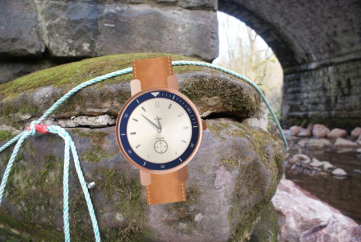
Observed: **11:53**
